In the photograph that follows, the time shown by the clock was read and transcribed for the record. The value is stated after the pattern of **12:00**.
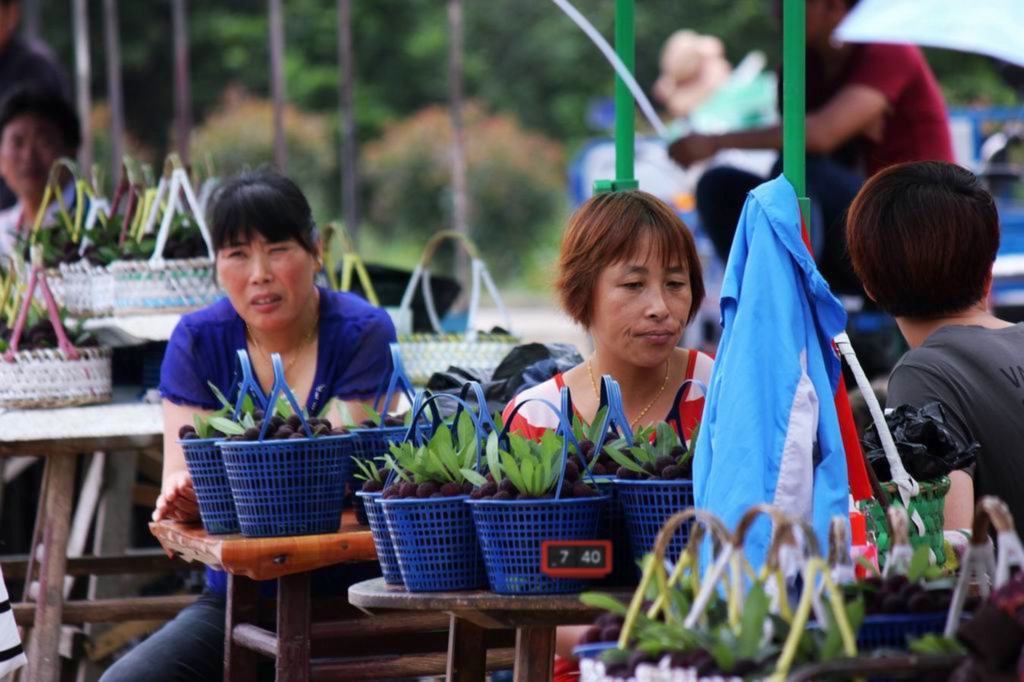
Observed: **7:40**
